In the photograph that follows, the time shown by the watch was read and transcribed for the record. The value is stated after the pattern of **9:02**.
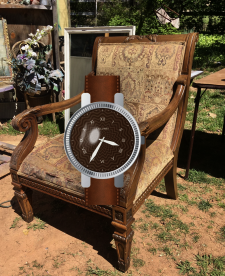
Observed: **3:35**
